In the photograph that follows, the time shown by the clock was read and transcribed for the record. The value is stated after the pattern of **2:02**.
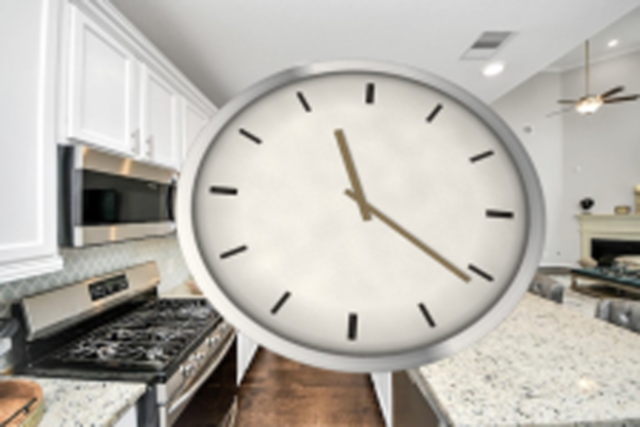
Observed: **11:21**
